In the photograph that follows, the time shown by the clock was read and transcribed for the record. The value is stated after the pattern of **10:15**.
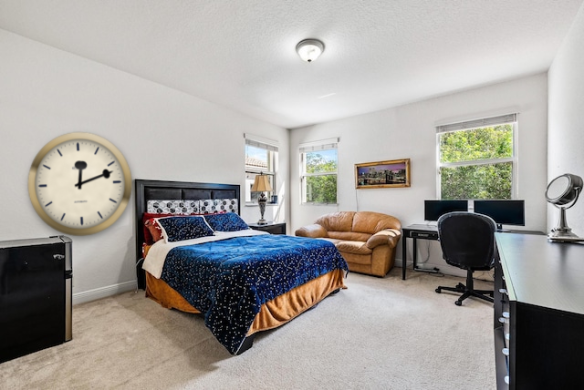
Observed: **12:12**
